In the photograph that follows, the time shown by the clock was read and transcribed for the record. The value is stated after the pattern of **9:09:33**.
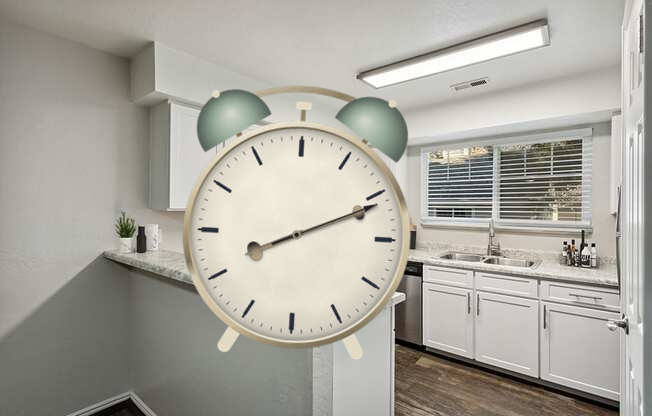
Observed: **8:11:11**
